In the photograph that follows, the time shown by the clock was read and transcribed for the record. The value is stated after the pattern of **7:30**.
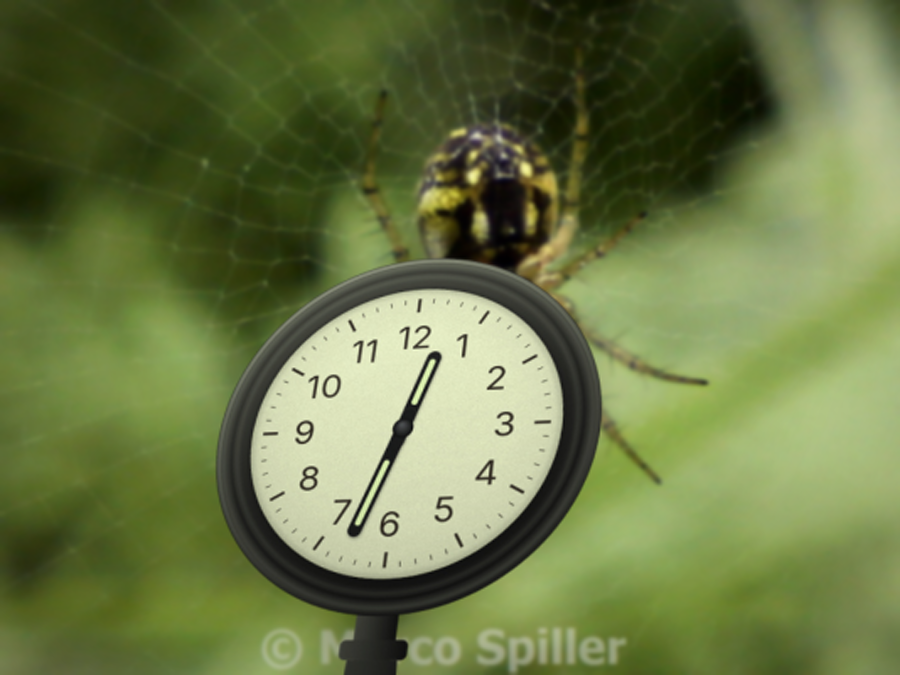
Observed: **12:33**
